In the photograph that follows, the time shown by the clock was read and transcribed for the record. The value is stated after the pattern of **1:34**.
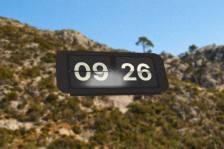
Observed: **9:26**
